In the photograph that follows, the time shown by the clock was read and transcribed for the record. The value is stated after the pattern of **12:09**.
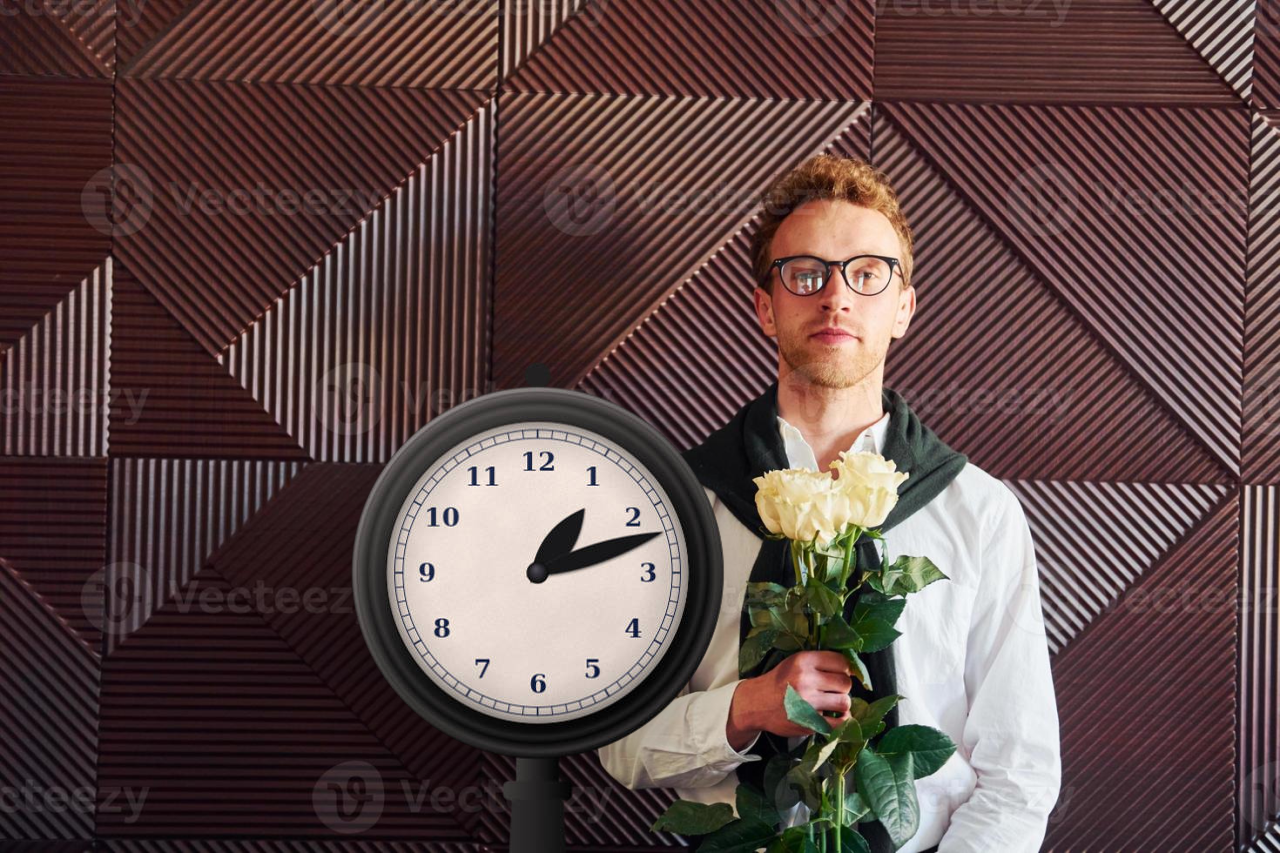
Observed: **1:12**
